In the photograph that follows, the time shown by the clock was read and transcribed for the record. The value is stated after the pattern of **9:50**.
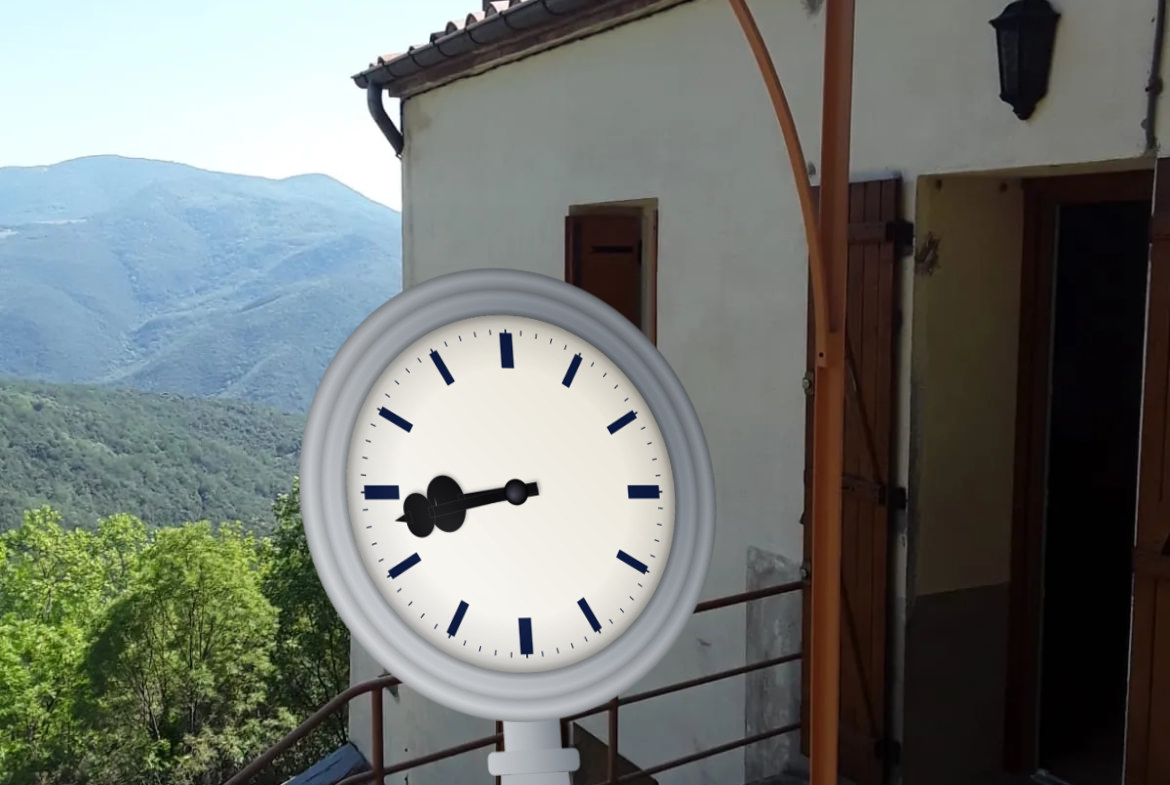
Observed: **8:43**
